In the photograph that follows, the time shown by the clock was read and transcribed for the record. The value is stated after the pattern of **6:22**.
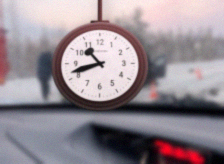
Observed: **10:42**
